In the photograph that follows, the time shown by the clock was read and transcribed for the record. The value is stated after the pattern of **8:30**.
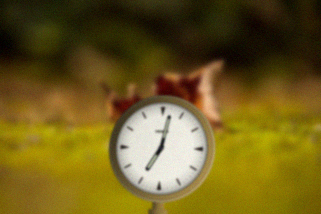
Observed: **7:02**
